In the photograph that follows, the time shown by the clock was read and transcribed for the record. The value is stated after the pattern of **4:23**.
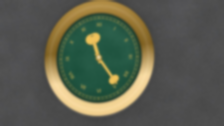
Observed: **11:24**
